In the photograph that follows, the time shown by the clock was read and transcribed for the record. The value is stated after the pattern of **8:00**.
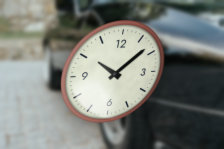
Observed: **10:08**
